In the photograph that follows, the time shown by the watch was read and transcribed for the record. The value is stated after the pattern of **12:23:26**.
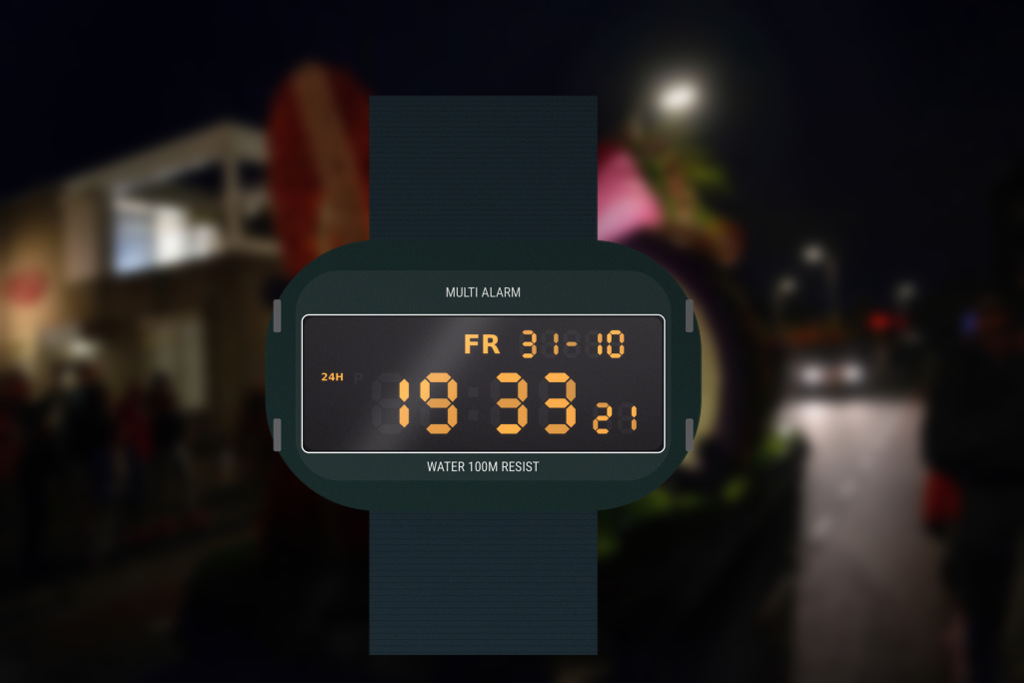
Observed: **19:33:21**
